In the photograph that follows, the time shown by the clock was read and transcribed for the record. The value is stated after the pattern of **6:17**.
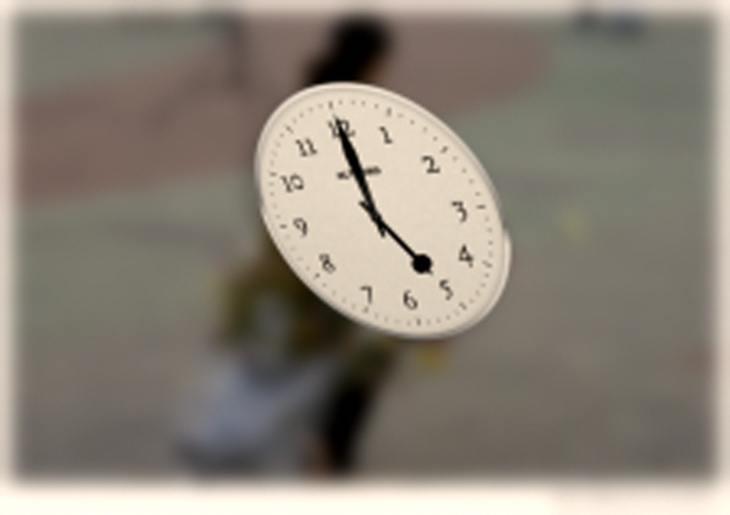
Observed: **5:00**
